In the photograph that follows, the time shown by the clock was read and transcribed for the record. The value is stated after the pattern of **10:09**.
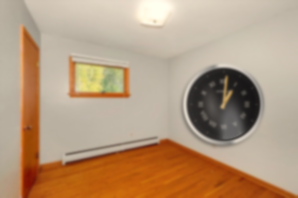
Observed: **1:01**
